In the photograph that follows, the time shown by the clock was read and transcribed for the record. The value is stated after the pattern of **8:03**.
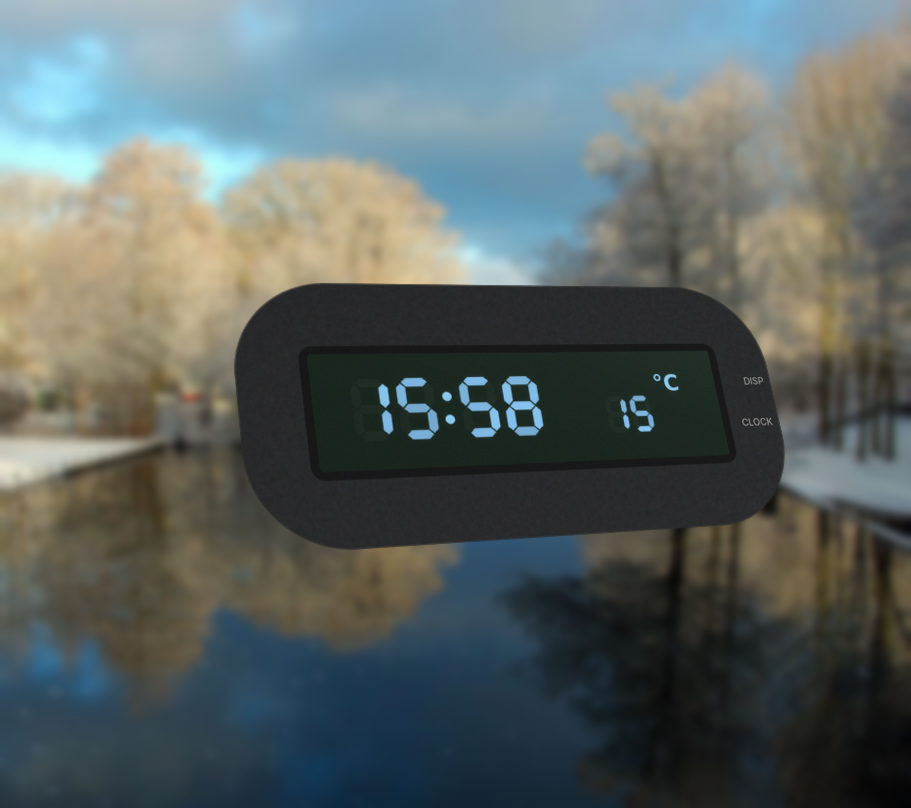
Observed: **15:58**
